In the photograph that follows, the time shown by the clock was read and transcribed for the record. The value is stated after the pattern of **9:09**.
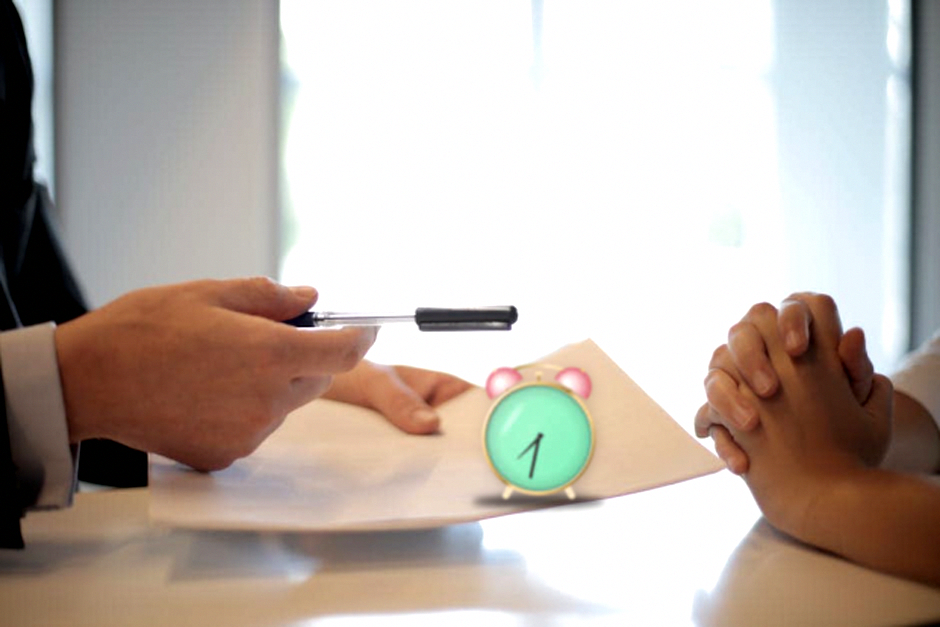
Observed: **7:32**
